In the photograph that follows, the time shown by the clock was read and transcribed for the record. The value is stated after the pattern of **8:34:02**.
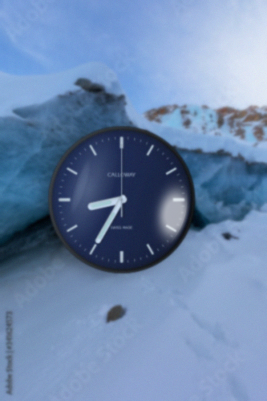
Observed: **8:35:00**
